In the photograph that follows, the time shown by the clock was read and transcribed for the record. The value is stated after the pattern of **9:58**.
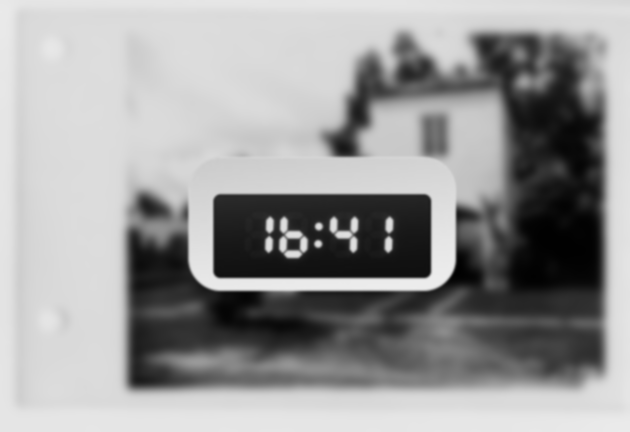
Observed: **16:41**
